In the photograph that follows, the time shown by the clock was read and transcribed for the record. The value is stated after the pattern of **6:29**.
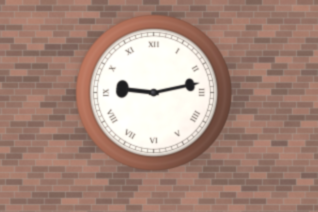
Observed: **9:13**
